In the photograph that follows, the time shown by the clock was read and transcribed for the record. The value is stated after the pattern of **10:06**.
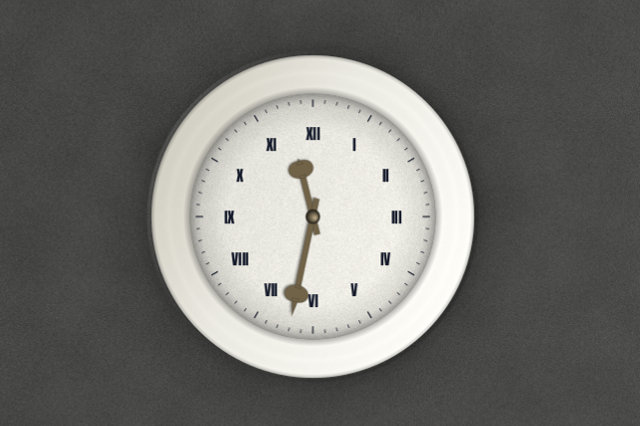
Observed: **11:32**
